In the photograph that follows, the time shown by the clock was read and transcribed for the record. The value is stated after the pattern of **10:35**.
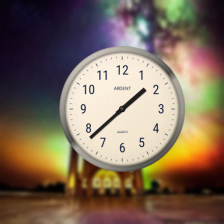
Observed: **1:38**
